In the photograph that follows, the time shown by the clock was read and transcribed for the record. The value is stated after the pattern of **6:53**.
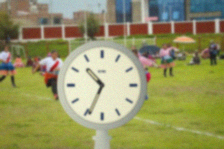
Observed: **10:34**
